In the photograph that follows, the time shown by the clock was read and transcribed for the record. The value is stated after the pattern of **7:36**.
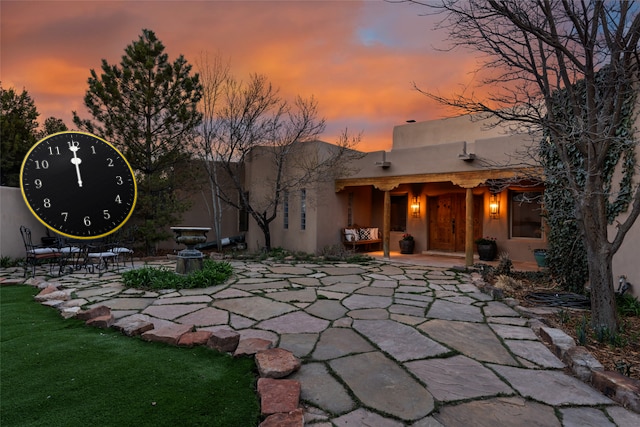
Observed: **12:00**
